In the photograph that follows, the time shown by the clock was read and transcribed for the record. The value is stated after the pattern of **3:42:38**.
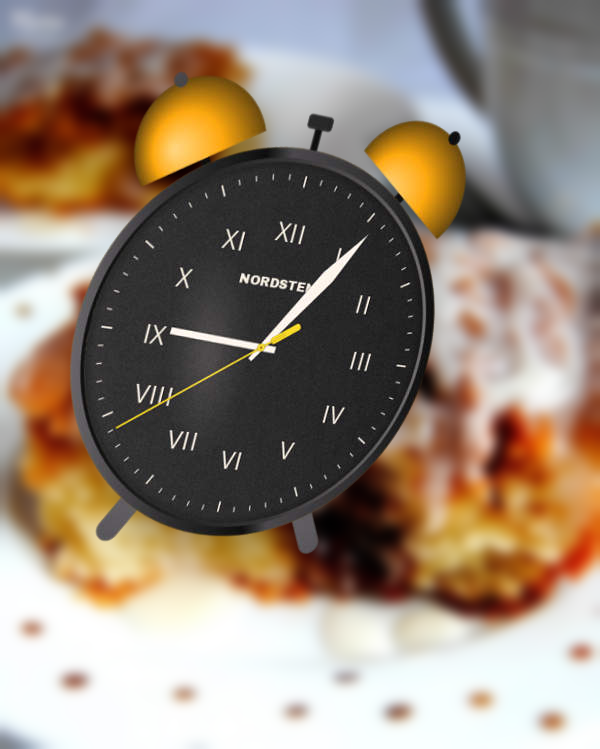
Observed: **9:05:39**
